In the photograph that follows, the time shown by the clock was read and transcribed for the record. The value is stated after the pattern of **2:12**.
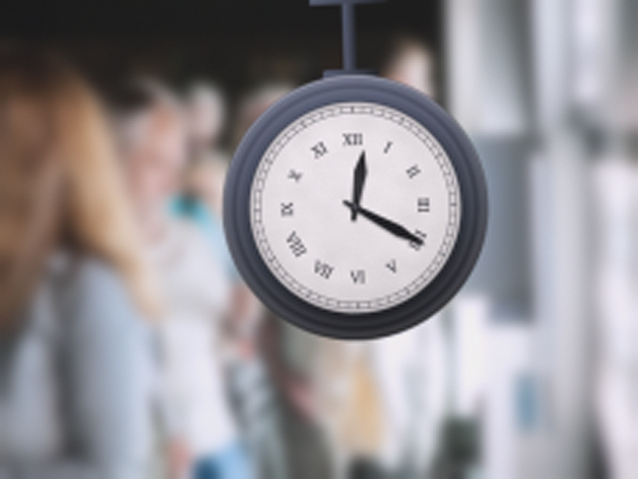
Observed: **12:20**
